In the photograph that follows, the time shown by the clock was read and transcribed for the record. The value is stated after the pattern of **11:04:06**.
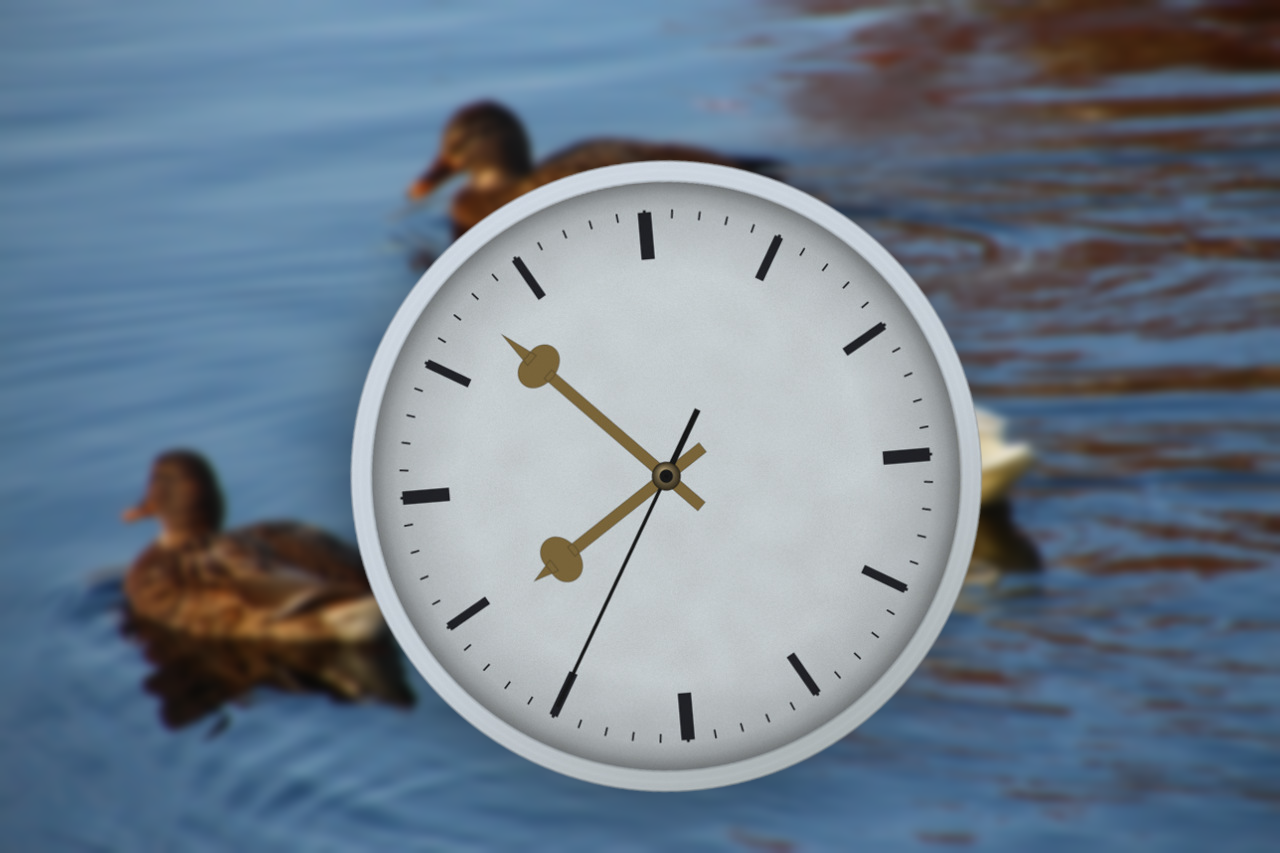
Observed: **7:52:35**
